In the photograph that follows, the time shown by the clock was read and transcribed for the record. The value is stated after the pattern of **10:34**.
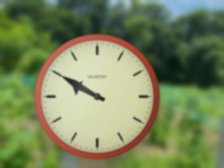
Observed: **9:50**
